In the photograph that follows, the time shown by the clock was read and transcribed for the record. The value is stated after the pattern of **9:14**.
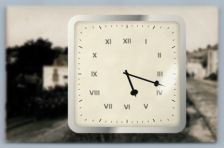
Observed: **5:18**
